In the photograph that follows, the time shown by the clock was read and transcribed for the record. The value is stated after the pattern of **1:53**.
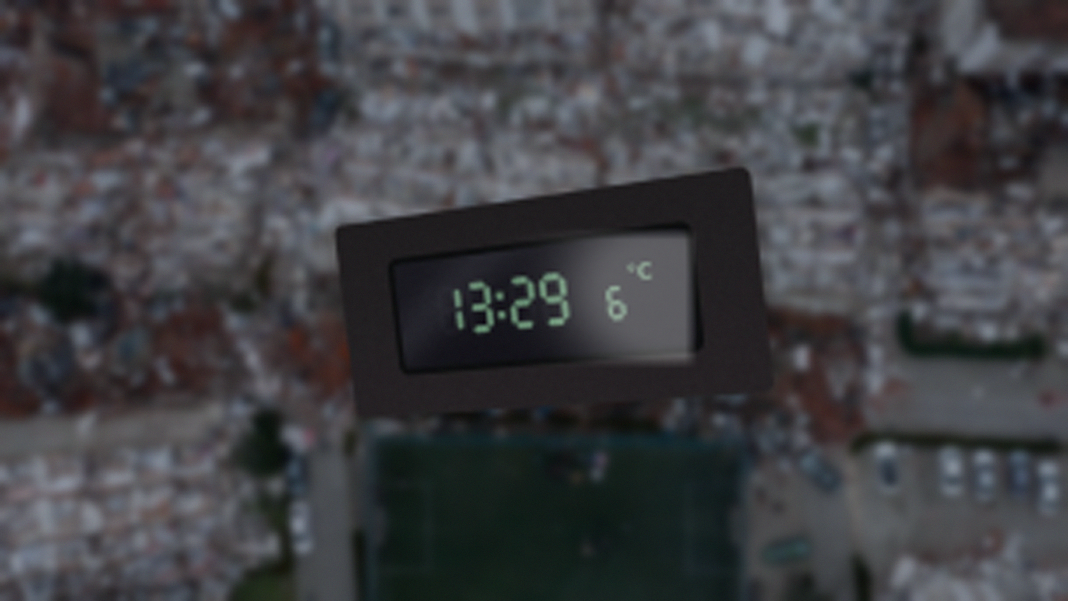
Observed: **13:29**
